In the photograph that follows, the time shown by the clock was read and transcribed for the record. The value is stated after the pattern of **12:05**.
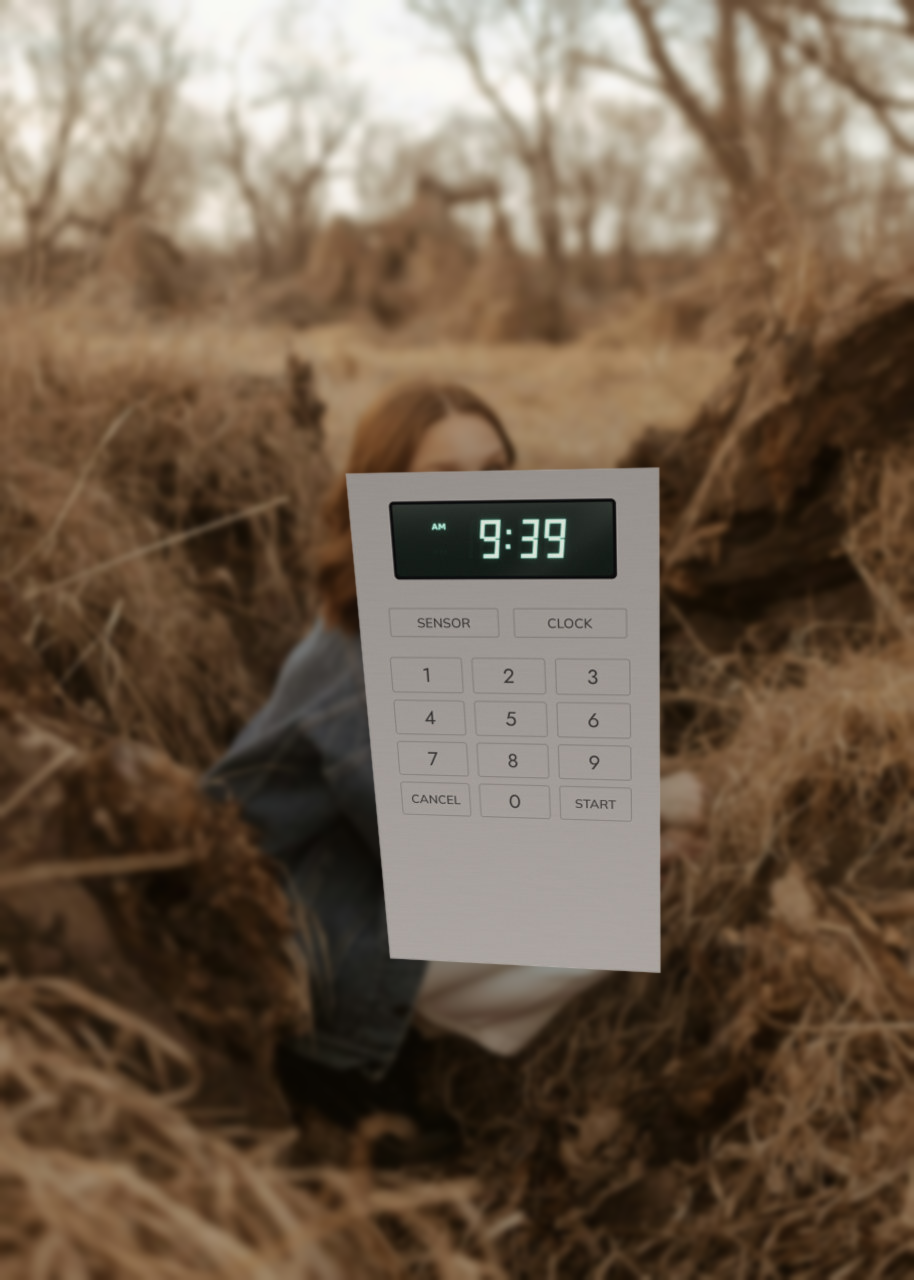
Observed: **9:39**
